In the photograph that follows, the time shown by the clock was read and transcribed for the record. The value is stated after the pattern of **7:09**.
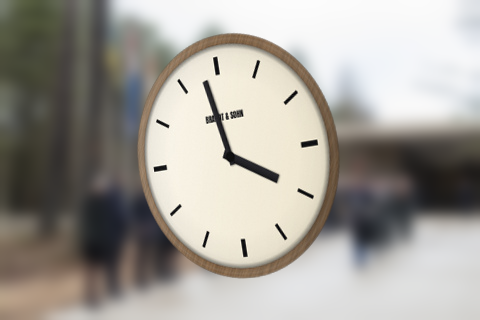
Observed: **3:58**
